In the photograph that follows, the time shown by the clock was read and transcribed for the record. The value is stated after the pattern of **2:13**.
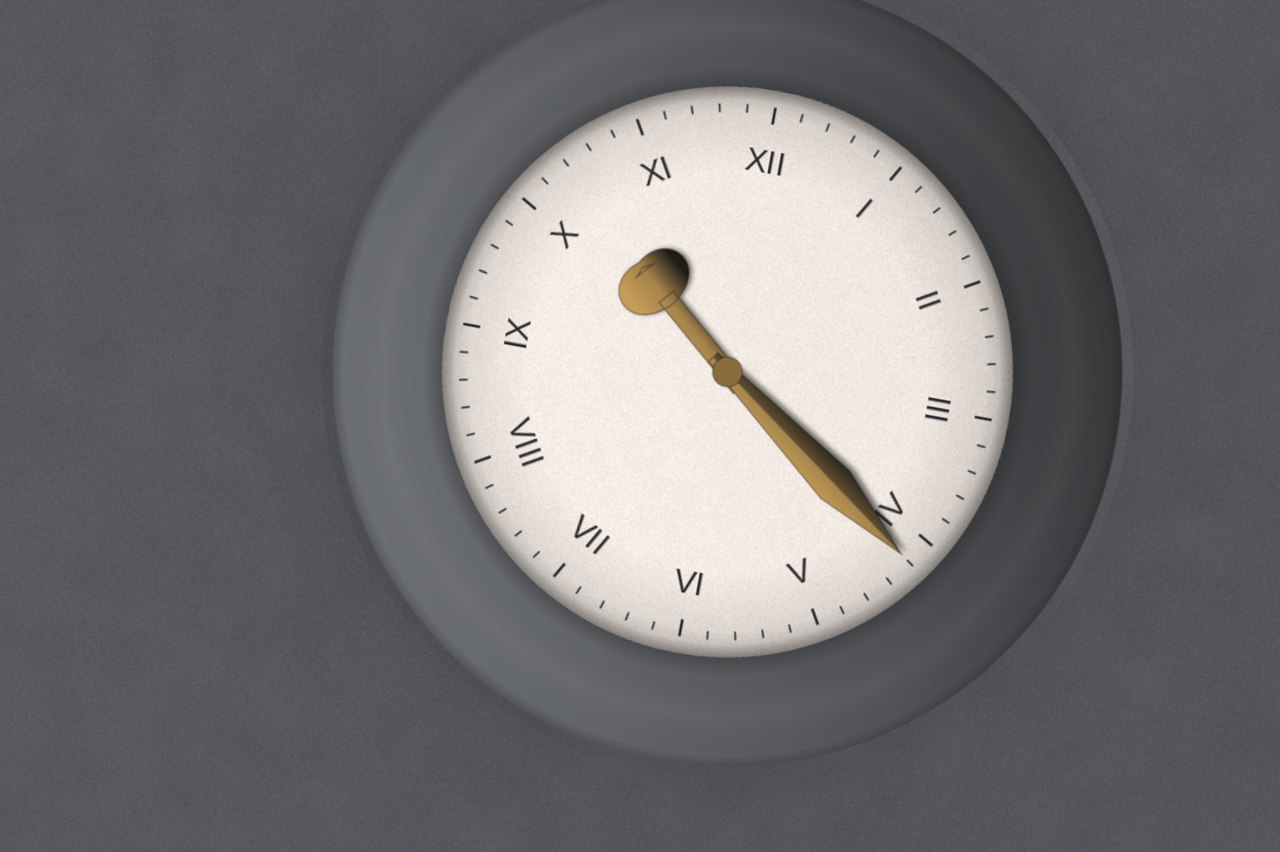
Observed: **10:21**
